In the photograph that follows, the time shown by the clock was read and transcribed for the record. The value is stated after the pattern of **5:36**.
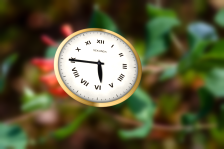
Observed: **5:45**
